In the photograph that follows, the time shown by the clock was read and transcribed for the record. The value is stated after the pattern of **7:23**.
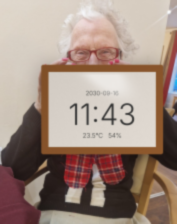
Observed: **11:43**
